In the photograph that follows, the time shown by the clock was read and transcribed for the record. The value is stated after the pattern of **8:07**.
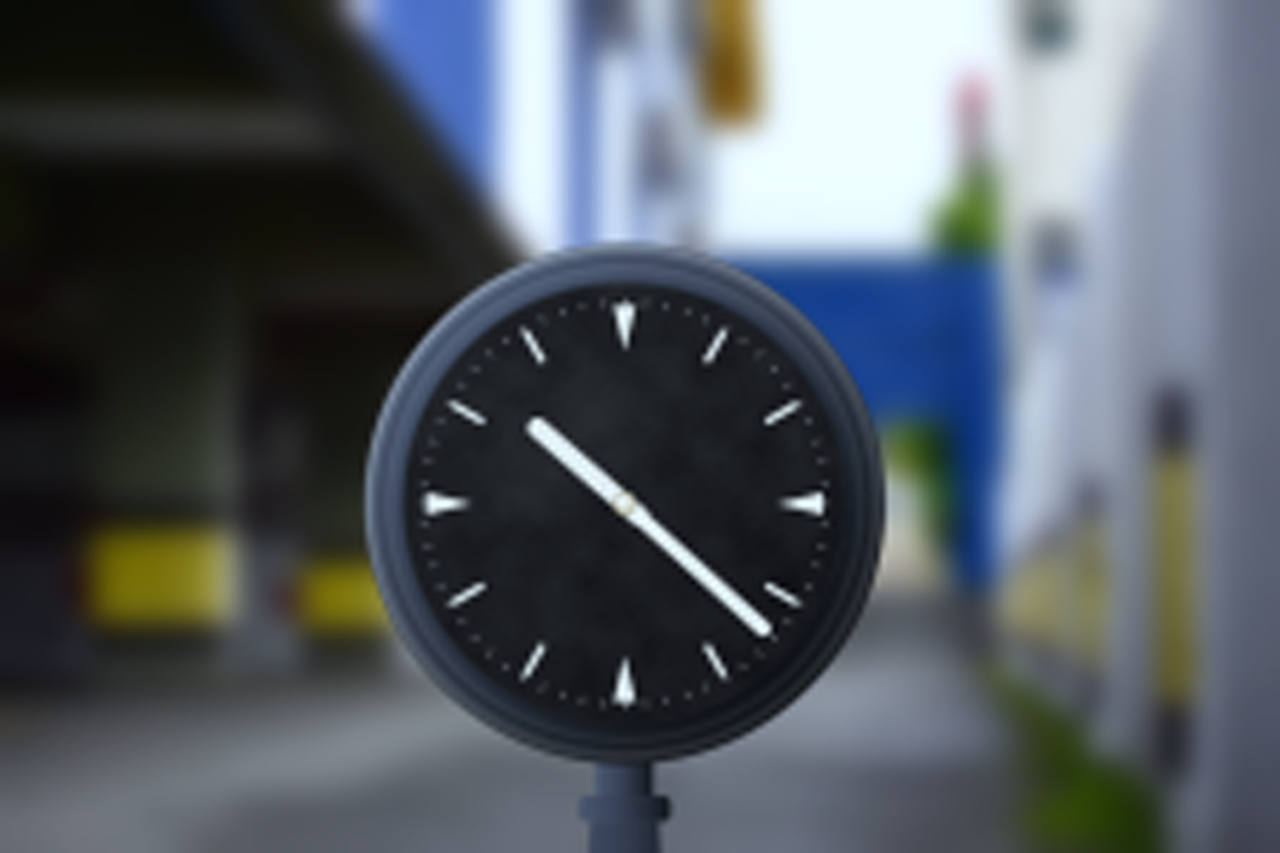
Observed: **10:22**
